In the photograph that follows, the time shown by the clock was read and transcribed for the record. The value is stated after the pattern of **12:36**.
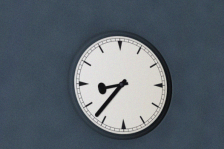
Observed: **8:37**
